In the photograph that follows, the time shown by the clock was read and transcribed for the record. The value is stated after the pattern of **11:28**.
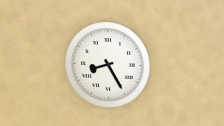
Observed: **8:25**
